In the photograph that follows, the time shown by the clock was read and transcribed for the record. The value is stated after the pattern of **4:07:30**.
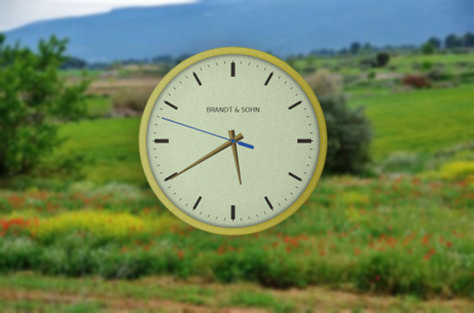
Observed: **5:39:48**
